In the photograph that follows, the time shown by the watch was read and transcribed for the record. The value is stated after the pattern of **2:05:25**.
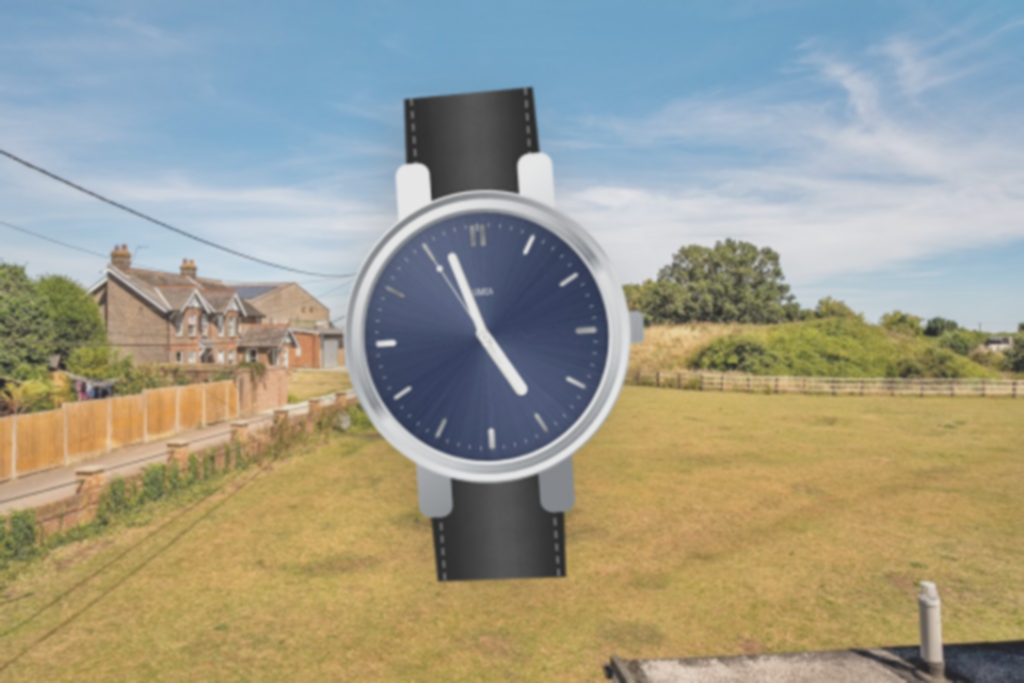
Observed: **4:56:55**
